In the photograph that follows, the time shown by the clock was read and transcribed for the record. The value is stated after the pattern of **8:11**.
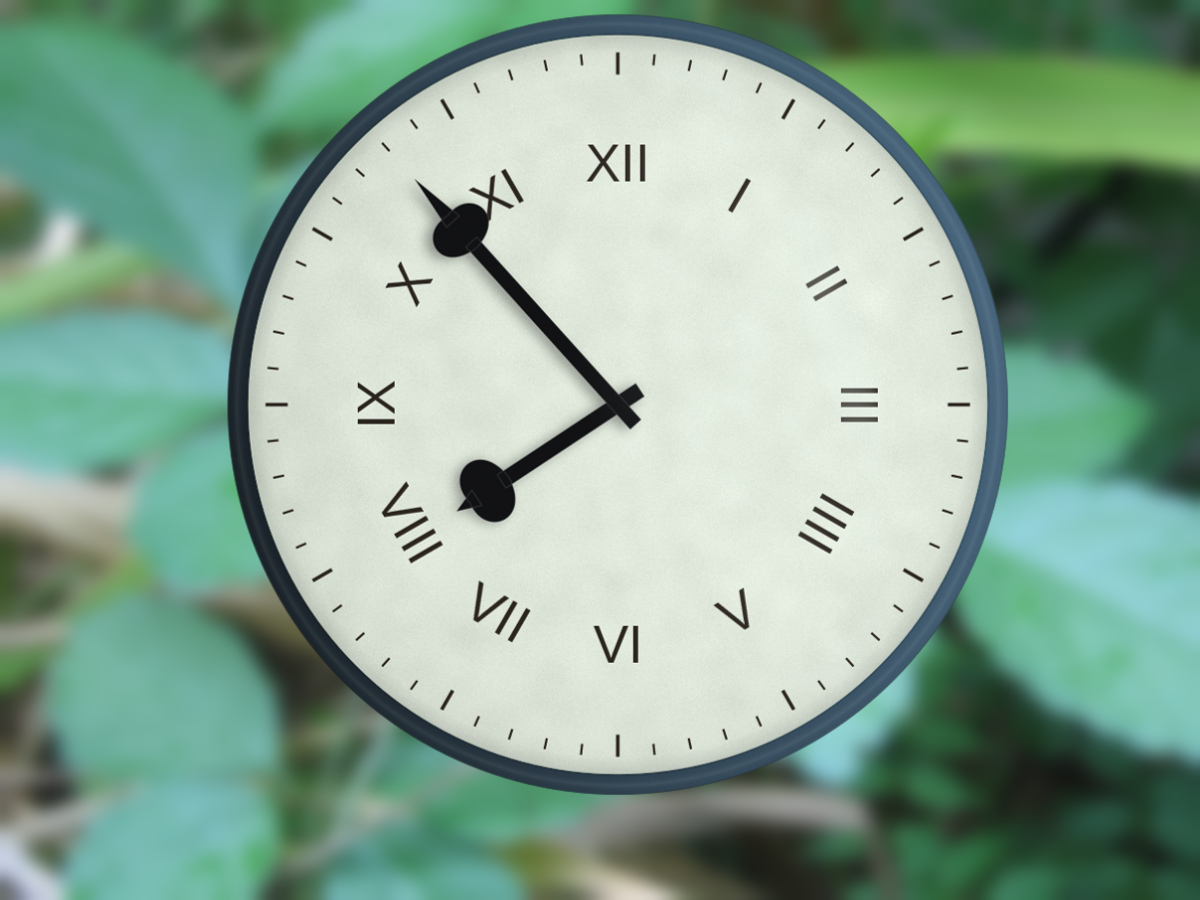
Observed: **7:53**
